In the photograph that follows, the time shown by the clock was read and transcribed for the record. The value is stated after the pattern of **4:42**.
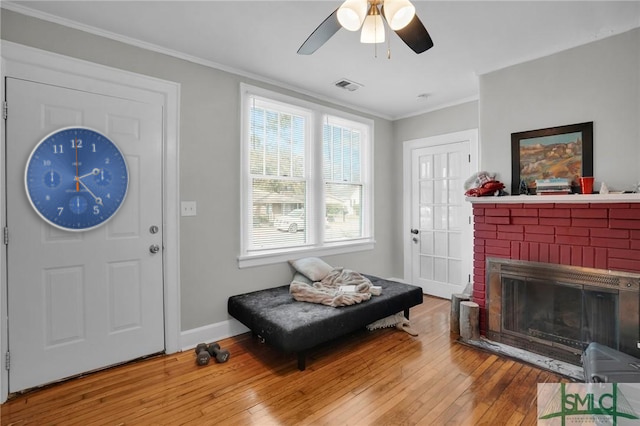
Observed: **2:23**
